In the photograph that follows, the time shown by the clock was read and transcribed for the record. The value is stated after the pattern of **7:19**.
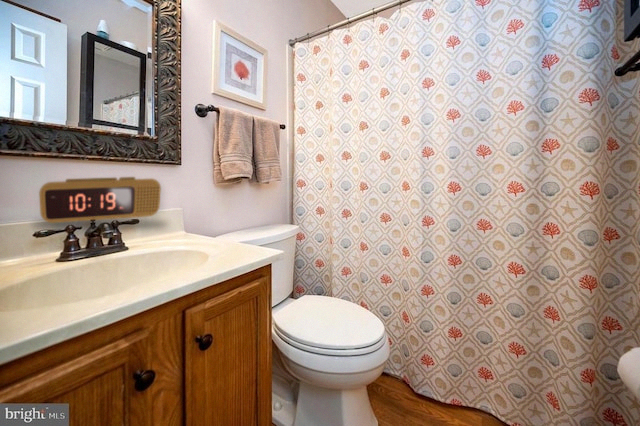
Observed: **10:19**
